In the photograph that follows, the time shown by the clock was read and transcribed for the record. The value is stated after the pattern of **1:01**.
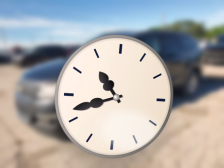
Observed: **10:42**
